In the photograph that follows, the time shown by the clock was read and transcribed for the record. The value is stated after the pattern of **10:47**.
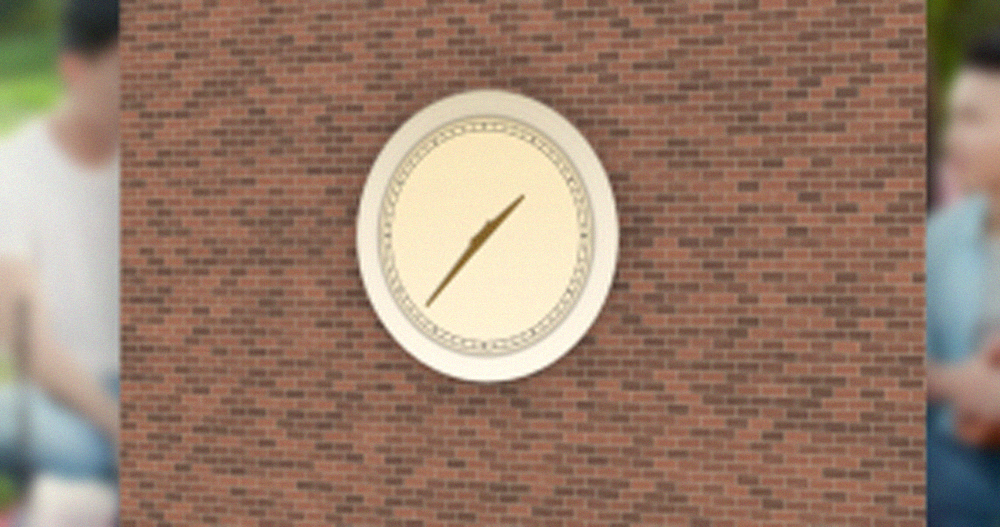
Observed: **1:37**
